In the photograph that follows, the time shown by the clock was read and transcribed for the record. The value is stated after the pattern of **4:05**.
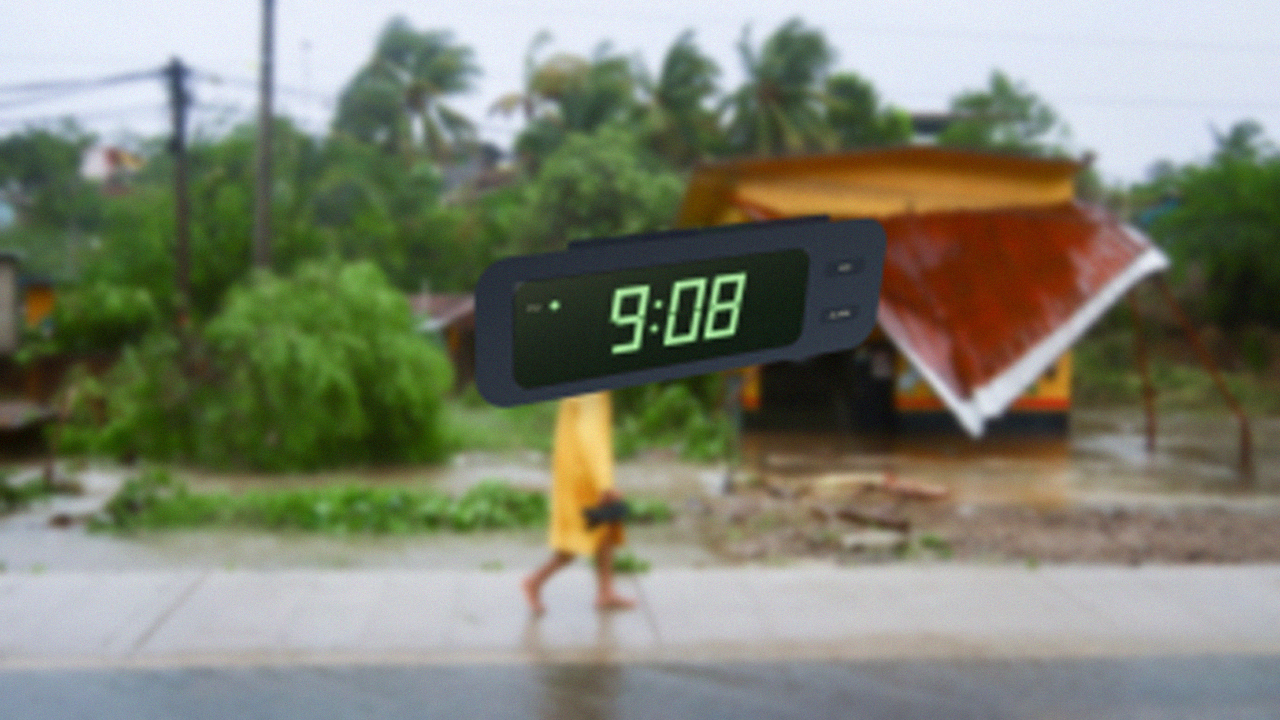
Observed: **9:08**
